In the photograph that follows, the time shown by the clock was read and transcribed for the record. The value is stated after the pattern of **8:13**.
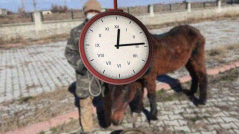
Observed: **12:14**
